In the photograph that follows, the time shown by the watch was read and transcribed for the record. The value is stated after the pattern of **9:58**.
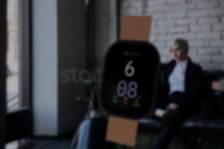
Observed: **6:08**
